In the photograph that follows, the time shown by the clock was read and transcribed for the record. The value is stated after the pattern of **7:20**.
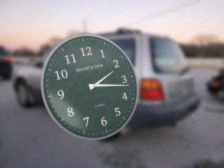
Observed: **2:17**
